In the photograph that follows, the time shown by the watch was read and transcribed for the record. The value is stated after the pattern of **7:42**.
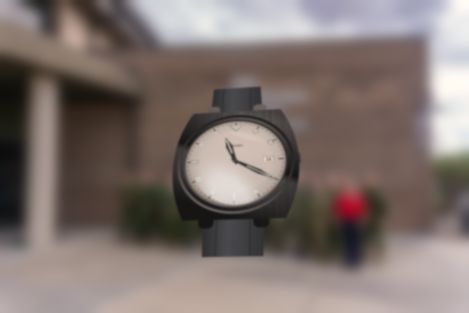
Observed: **11:20**
